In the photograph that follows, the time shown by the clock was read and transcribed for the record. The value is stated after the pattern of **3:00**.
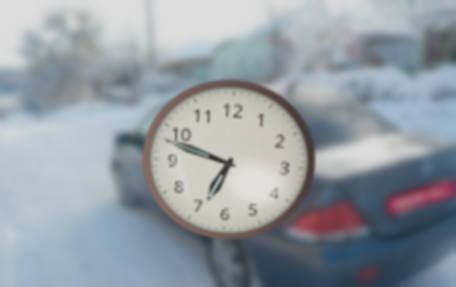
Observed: **6:48**
